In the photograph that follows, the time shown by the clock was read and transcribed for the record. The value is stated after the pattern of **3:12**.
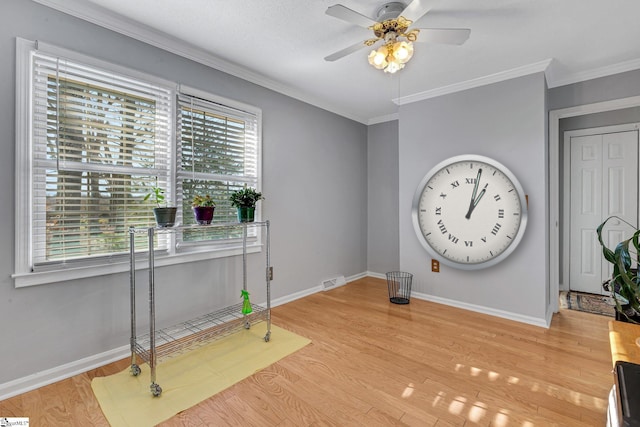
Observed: **1:02**
